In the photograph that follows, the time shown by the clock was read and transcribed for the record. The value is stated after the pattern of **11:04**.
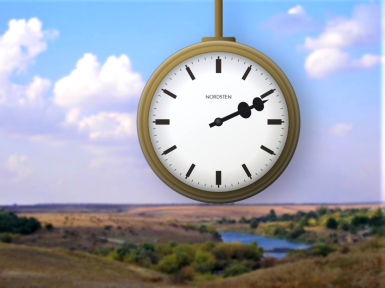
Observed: **2:11**
